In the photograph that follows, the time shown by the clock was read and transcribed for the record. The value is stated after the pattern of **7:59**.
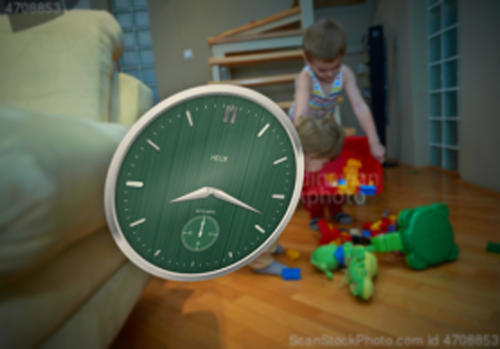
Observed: **8:18**
